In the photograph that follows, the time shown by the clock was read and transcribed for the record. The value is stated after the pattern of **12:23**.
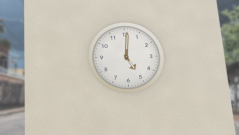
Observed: **5:01**
